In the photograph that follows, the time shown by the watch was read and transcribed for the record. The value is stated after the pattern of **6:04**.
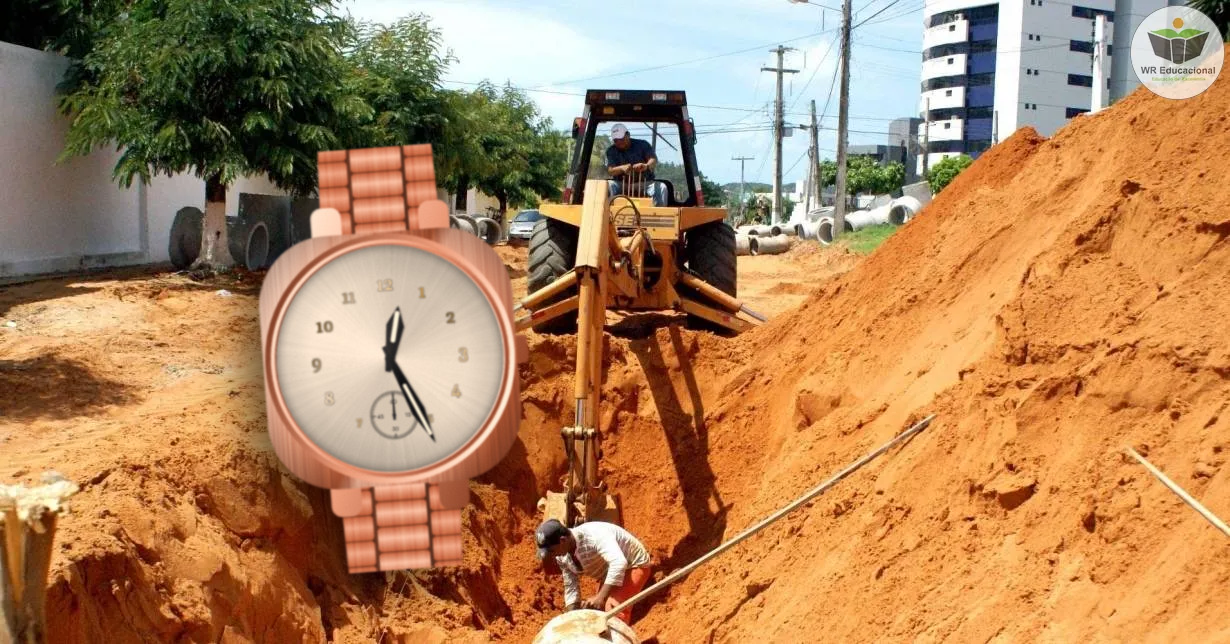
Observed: **12:26**
